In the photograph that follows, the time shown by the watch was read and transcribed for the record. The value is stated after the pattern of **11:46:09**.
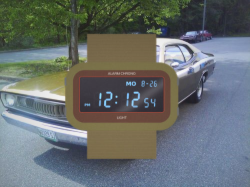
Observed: **12:12:54**
